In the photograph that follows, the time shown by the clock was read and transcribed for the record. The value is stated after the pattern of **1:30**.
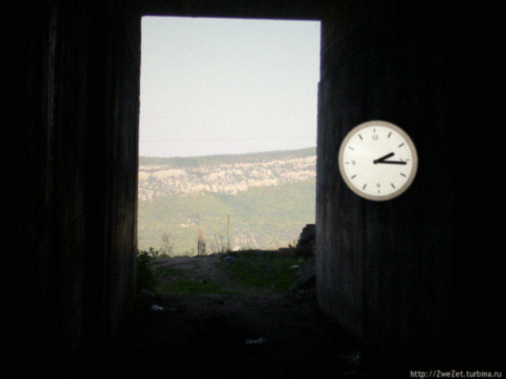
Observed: **2:16**
